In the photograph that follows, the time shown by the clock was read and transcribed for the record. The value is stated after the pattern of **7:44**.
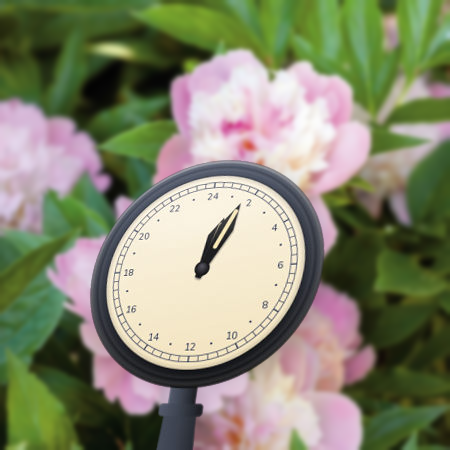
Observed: **1:04**
